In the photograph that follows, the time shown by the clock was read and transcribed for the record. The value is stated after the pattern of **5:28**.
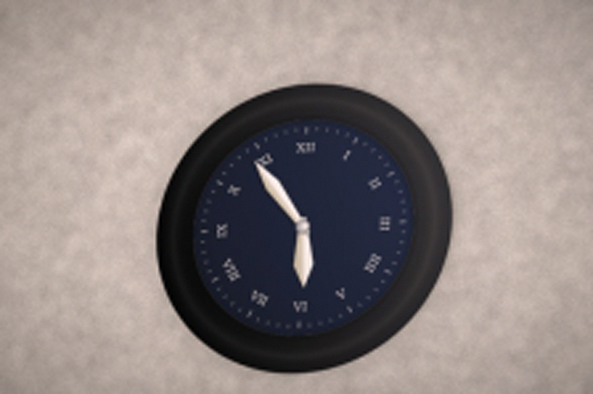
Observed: **5:54**
